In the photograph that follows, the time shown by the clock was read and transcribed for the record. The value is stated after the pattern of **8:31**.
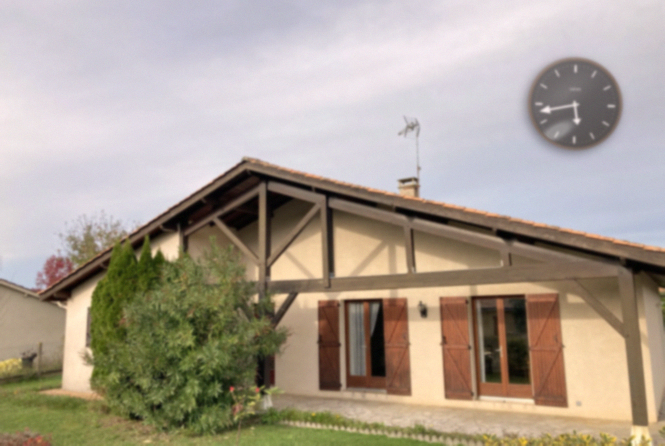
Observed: **5:43**
